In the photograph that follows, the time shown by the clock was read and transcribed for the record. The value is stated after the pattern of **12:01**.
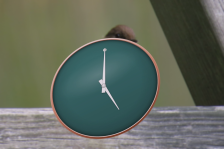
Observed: **5:00**
